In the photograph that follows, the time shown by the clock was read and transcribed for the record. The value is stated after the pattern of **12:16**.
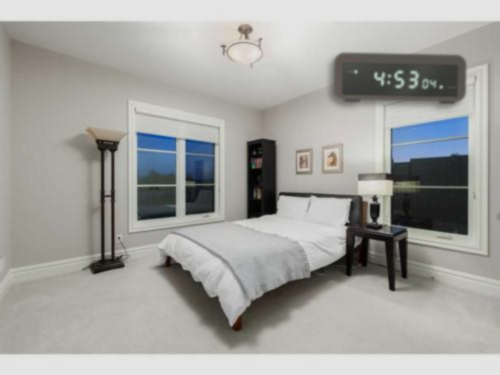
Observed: **4:53**
